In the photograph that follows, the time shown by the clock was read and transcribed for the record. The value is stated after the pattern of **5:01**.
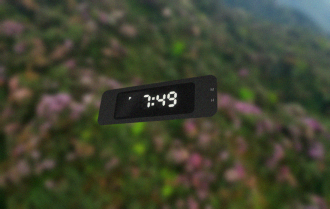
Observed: **7:49**
